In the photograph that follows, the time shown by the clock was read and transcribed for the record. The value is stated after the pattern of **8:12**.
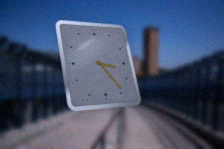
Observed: **3:24**
